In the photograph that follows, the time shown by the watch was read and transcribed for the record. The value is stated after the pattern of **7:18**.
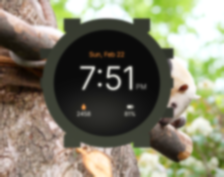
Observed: **7:51**
